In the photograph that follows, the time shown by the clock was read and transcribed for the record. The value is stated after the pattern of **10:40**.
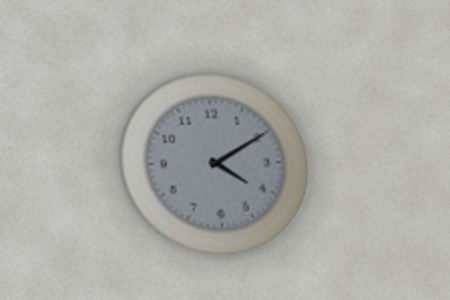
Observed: **4:10**
